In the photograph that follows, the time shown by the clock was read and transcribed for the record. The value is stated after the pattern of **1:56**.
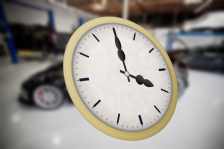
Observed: **4:00**
